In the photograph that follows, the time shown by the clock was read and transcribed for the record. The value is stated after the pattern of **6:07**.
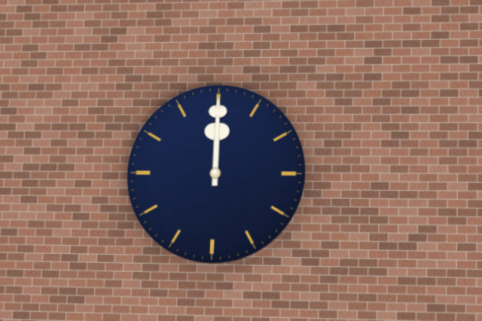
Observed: **12:00**
